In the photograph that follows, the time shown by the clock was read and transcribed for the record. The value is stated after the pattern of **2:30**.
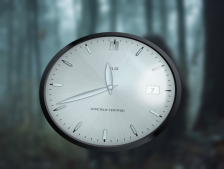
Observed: **11:41**
